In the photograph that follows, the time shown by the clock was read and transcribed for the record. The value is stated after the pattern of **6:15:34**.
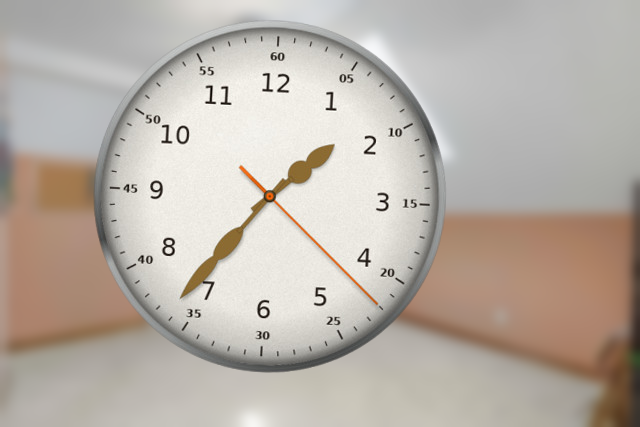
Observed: **1:36:22**
